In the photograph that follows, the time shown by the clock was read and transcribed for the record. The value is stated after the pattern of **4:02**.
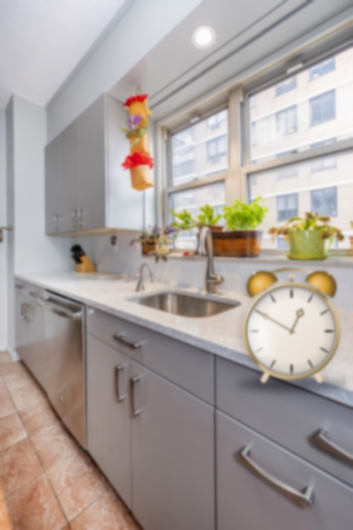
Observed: **12:50**
